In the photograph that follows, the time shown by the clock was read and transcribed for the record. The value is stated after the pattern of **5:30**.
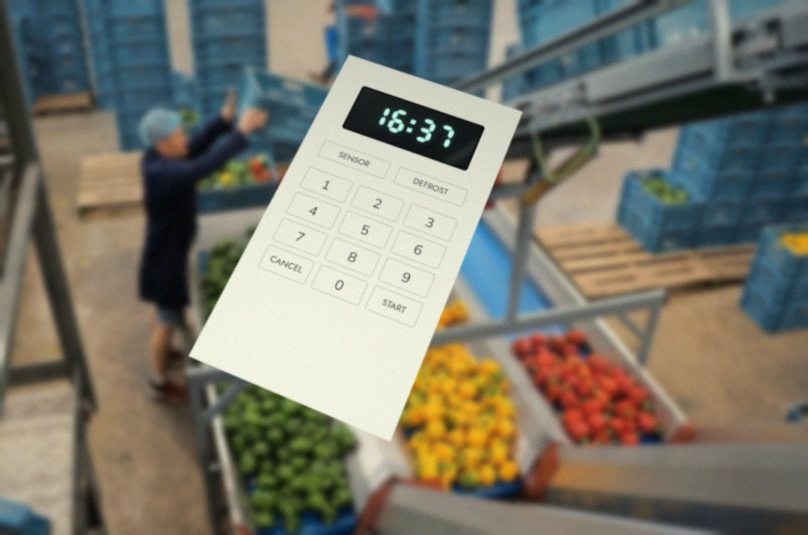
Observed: **16:37**
